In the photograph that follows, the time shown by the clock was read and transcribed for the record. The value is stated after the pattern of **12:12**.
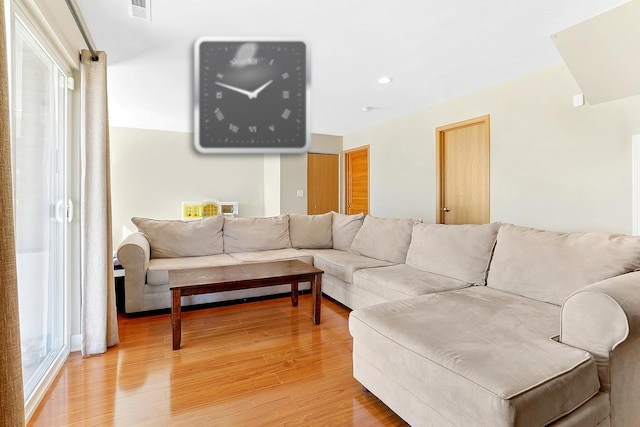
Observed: **1:48**
